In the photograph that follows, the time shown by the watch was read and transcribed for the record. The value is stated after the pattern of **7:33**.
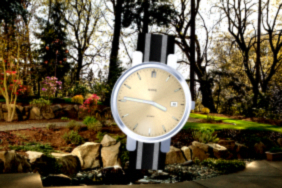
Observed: **3:46**
